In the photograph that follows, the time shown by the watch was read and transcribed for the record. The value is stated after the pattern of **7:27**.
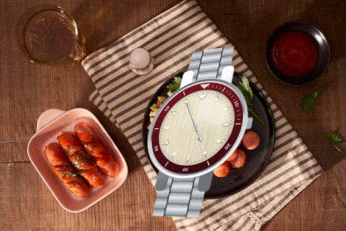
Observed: **4:55**
